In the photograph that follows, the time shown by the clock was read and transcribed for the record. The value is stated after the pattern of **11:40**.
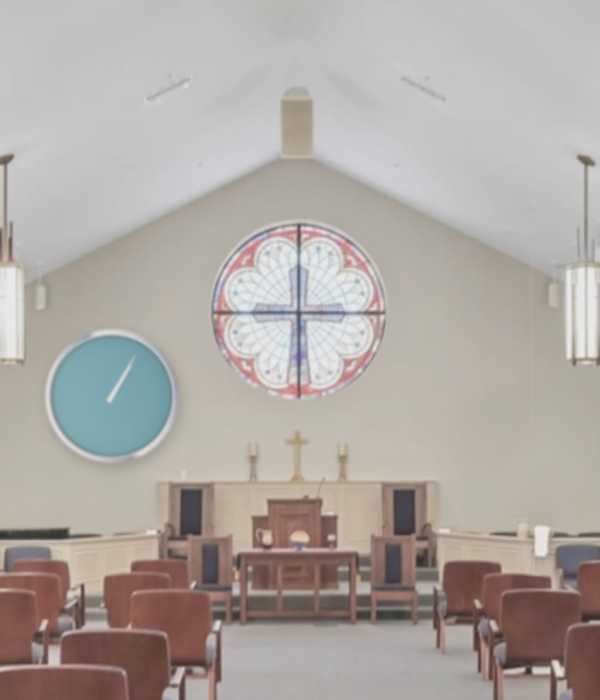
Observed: **1:05**
